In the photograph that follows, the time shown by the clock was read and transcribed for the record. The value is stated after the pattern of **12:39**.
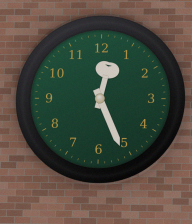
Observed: **12:26**
